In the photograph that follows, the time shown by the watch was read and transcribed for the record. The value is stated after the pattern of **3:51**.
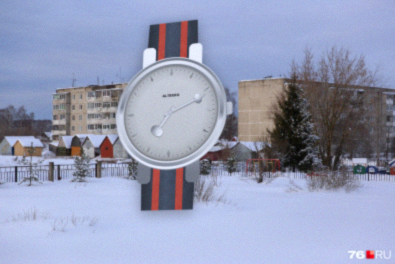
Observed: **7:11**
